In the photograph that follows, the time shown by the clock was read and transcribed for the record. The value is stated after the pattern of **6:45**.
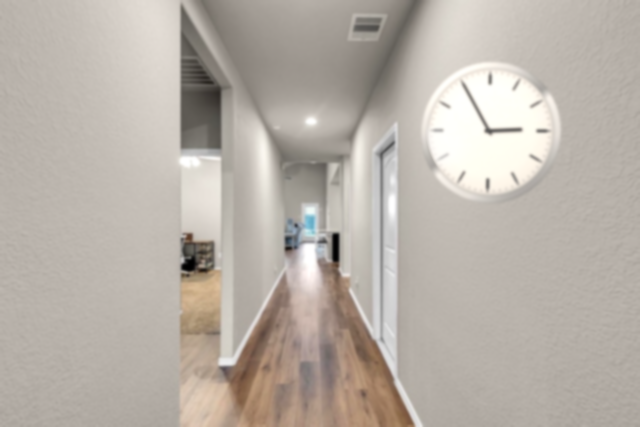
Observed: **2:55**
